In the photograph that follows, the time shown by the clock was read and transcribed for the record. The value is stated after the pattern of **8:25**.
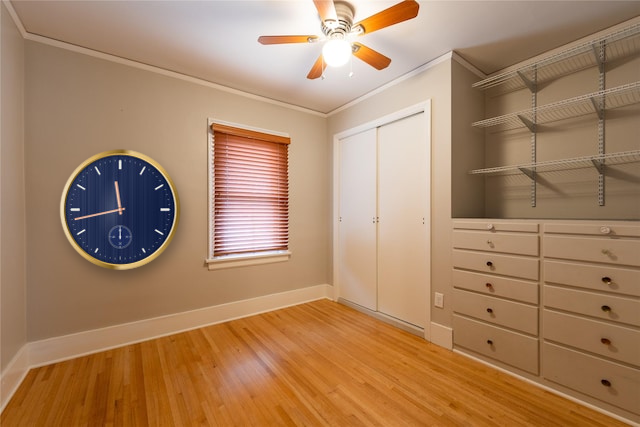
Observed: **11:43**
